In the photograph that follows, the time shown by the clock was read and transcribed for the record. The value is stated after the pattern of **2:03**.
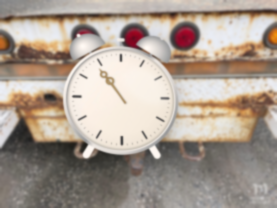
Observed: **10:54**
